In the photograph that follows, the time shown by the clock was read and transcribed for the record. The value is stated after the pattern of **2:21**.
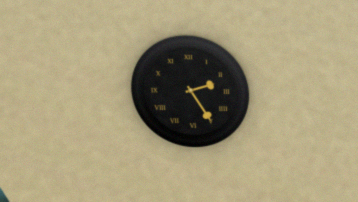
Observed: **2:25**
